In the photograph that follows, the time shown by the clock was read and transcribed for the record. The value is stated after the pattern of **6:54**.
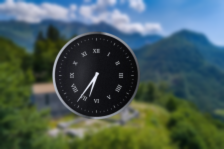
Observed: **6:36**
